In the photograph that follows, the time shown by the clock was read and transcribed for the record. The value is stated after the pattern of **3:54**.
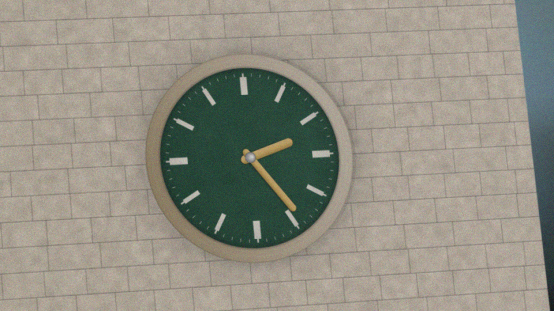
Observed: **2:24**
